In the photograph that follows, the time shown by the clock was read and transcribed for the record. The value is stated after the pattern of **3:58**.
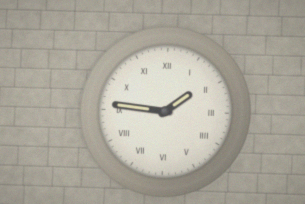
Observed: **1:46**
